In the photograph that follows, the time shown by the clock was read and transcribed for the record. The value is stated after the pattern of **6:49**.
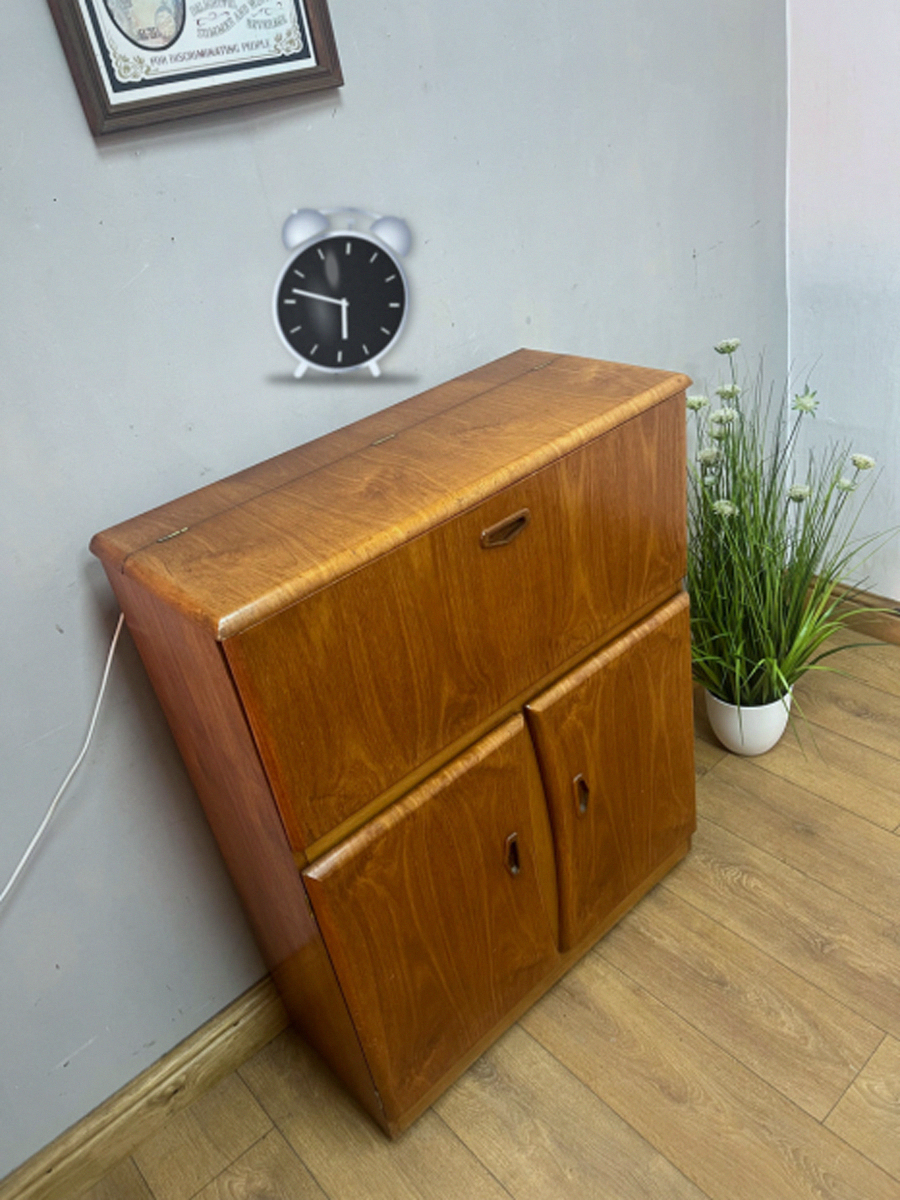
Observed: **5:47**
